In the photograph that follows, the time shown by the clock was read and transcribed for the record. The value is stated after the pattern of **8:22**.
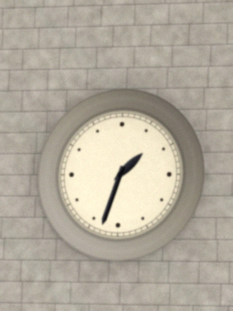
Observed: **1:33**
